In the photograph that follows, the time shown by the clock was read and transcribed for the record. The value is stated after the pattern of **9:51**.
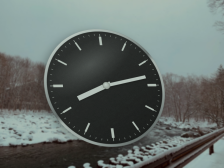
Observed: **8:13**
